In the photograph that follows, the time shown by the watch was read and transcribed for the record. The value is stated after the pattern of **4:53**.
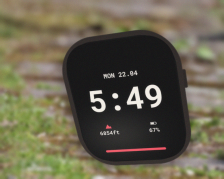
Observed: **5:49**
